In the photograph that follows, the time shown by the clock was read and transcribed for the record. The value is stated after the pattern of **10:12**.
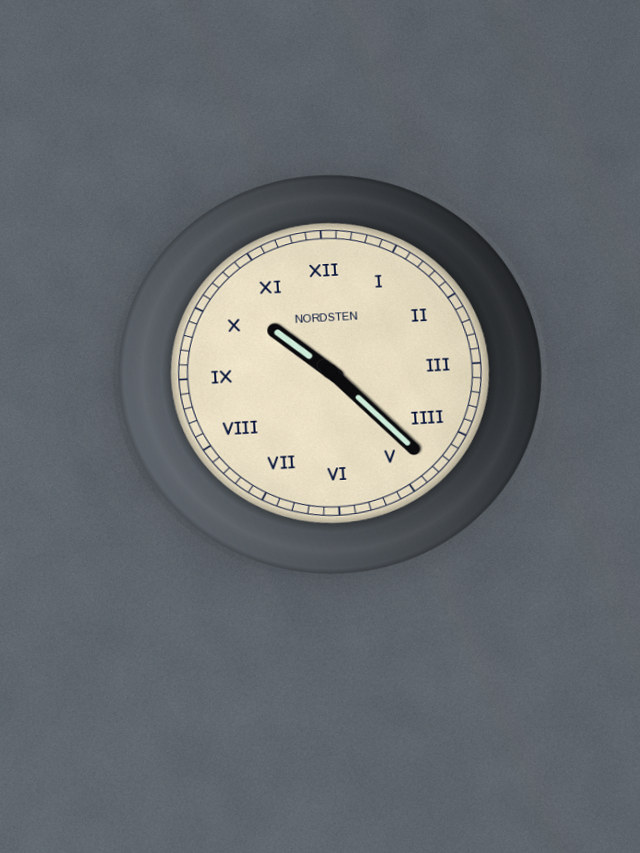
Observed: **10:23**
